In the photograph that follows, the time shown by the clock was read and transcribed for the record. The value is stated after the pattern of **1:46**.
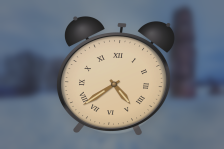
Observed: **4:38**
